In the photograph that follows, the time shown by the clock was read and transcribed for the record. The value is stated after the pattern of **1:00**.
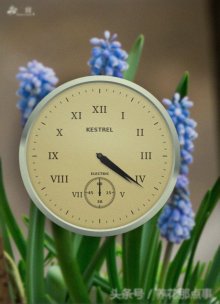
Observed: **4:21**
